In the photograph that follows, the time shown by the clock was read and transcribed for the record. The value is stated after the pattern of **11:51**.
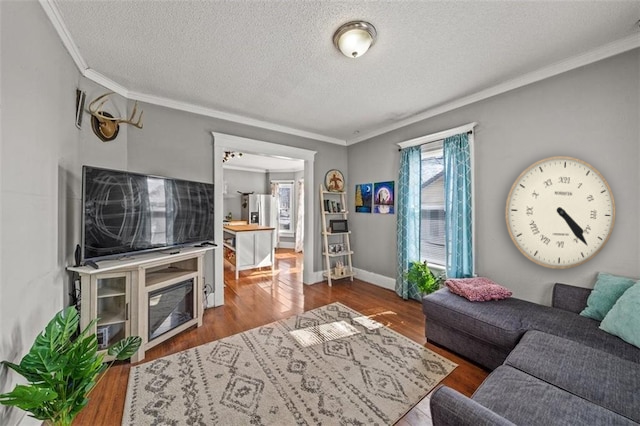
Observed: **4:23**
